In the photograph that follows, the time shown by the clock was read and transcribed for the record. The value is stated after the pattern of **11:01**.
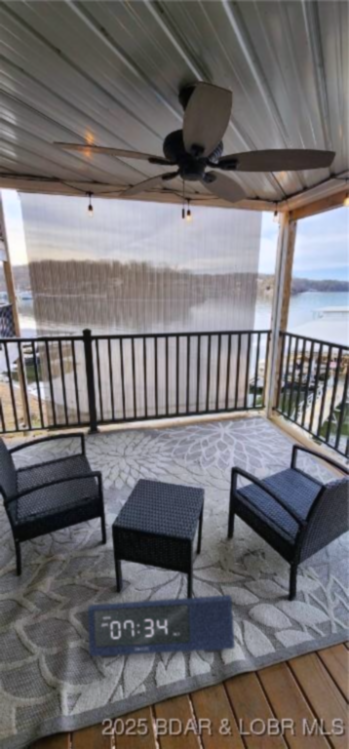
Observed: **7:34**
